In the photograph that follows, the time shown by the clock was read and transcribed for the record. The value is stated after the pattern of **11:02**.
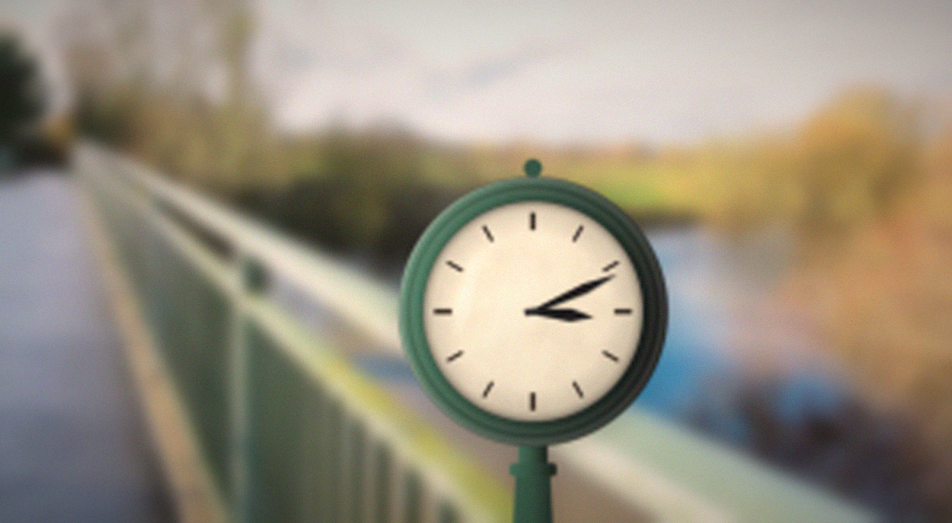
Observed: **3:11**
